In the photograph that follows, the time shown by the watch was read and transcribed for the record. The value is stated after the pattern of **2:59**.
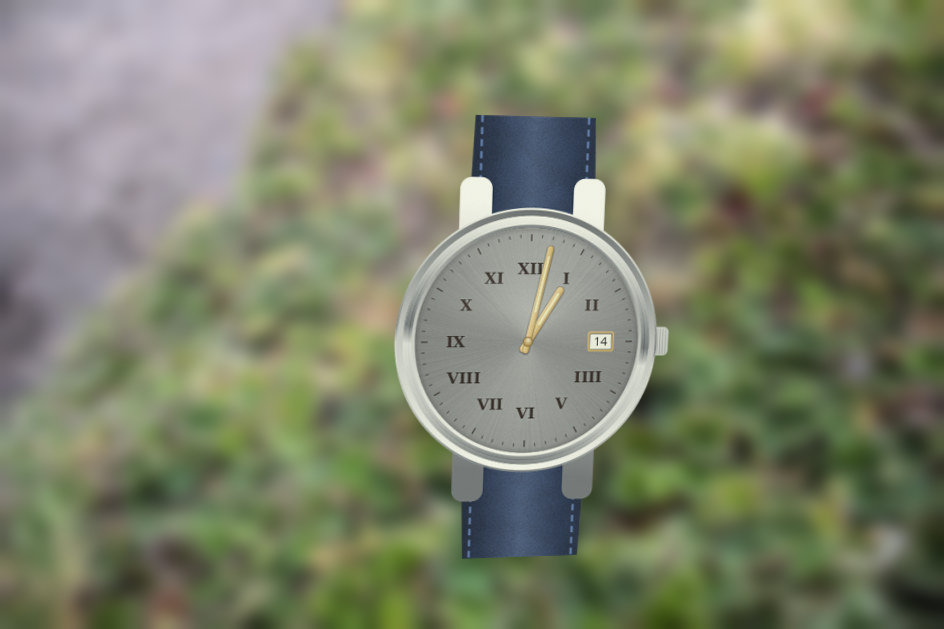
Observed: **1:02**
